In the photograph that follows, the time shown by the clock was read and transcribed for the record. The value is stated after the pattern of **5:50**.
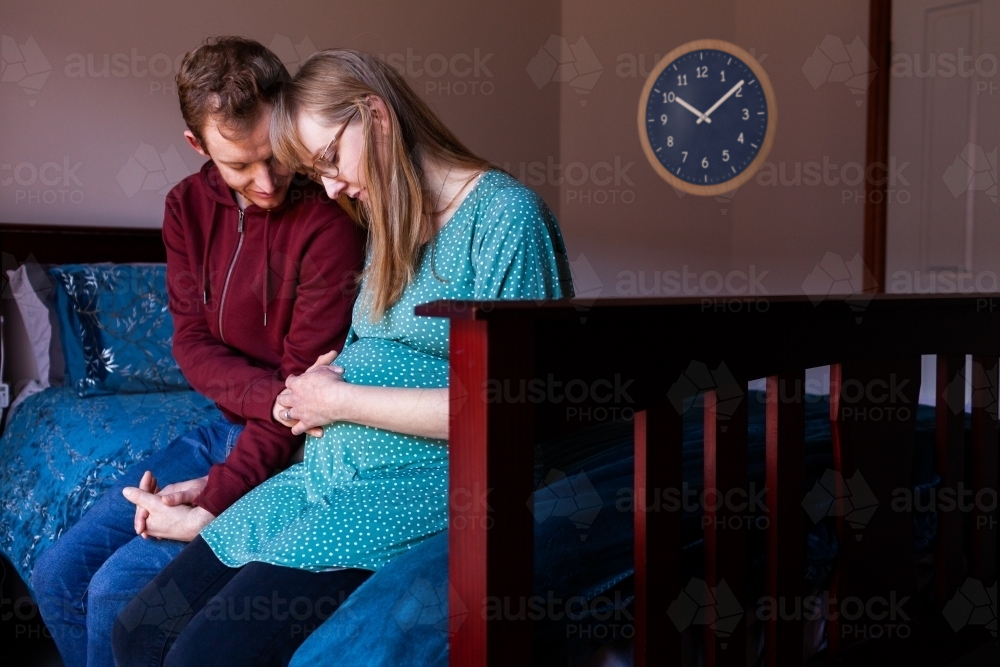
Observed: **10:09**
